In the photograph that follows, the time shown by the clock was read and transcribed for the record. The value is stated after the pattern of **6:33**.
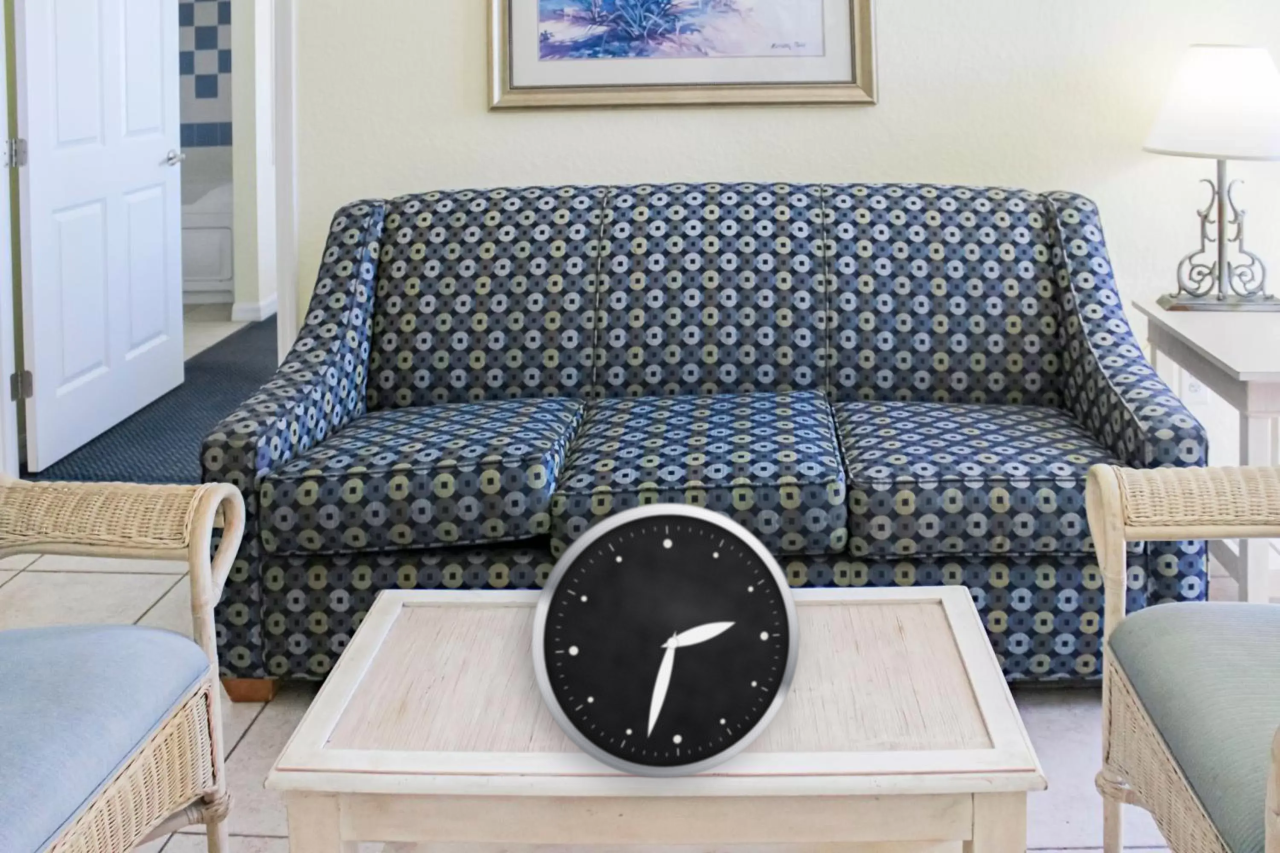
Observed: **2:33**
